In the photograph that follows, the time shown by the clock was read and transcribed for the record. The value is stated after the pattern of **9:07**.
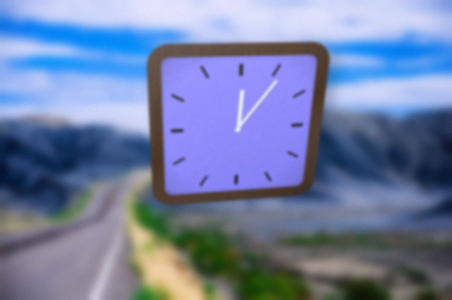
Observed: **12:06**
